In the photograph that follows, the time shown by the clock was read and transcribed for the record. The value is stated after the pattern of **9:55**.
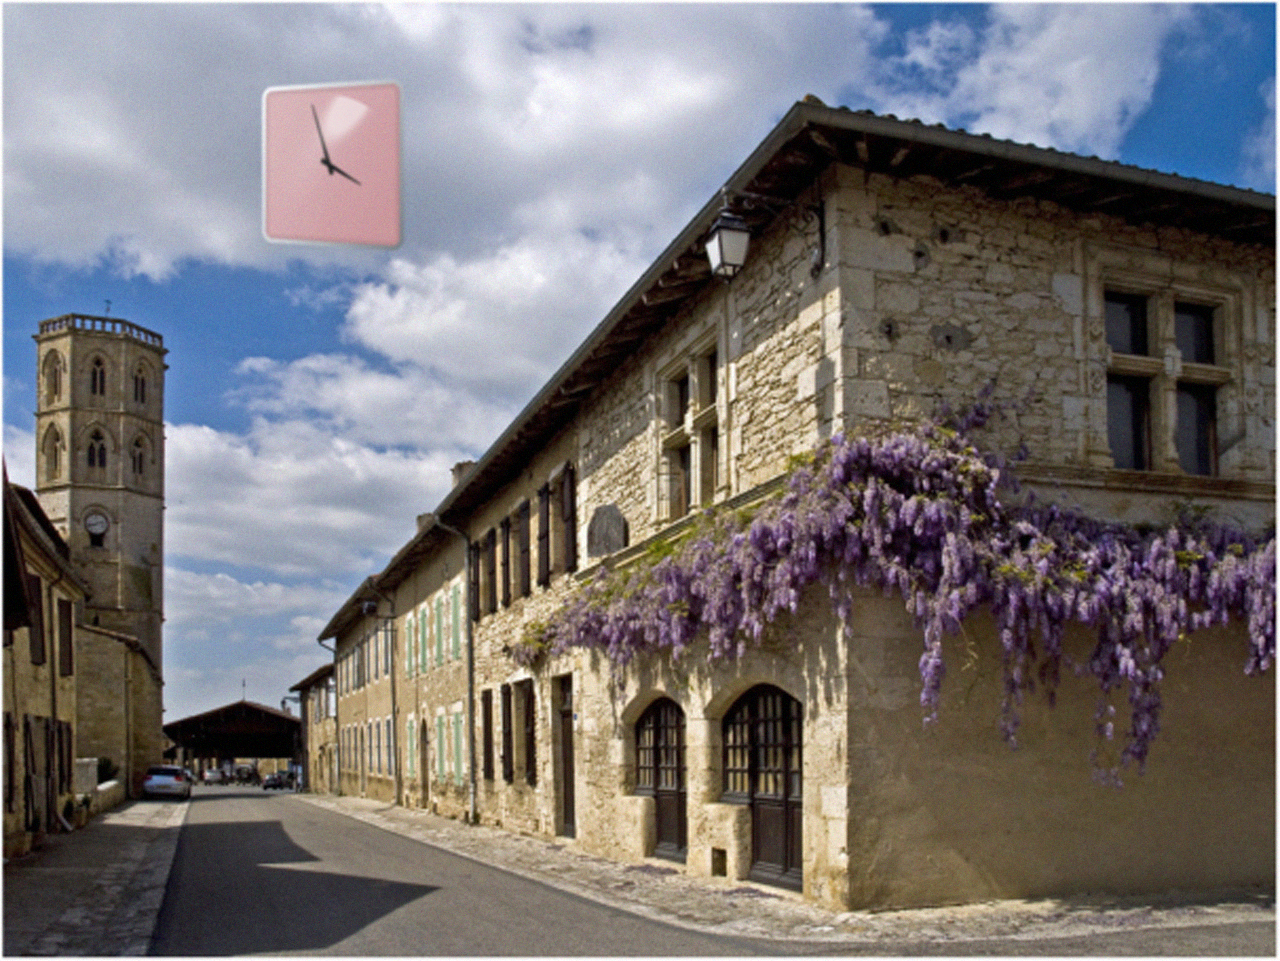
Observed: **3:57**
